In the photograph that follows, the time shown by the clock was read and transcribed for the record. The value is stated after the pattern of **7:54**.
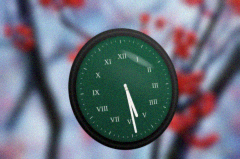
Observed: **5:29**
